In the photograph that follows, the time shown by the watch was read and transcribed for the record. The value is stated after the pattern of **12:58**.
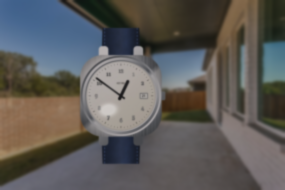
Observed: **12:51**
